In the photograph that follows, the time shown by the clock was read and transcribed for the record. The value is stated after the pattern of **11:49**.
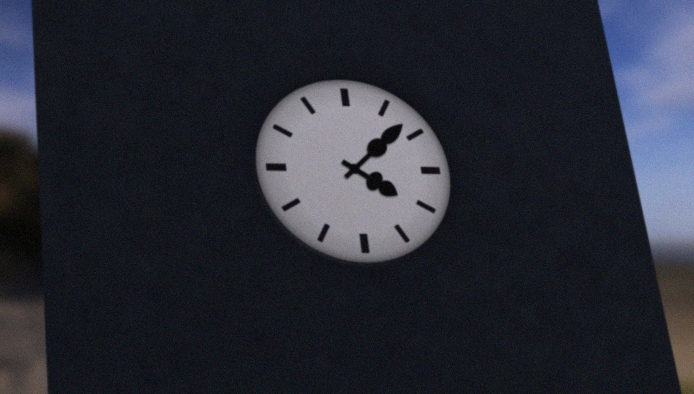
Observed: **4:08**
